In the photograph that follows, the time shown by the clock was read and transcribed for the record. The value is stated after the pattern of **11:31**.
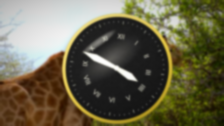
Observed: **3:48**
